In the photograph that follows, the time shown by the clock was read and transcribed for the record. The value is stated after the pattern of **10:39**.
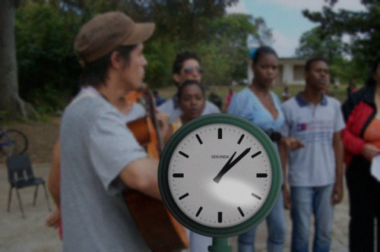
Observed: **1:08**
